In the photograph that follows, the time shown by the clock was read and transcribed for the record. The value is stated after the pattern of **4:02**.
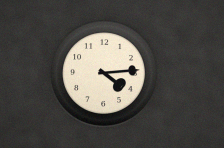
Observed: **4:14**
